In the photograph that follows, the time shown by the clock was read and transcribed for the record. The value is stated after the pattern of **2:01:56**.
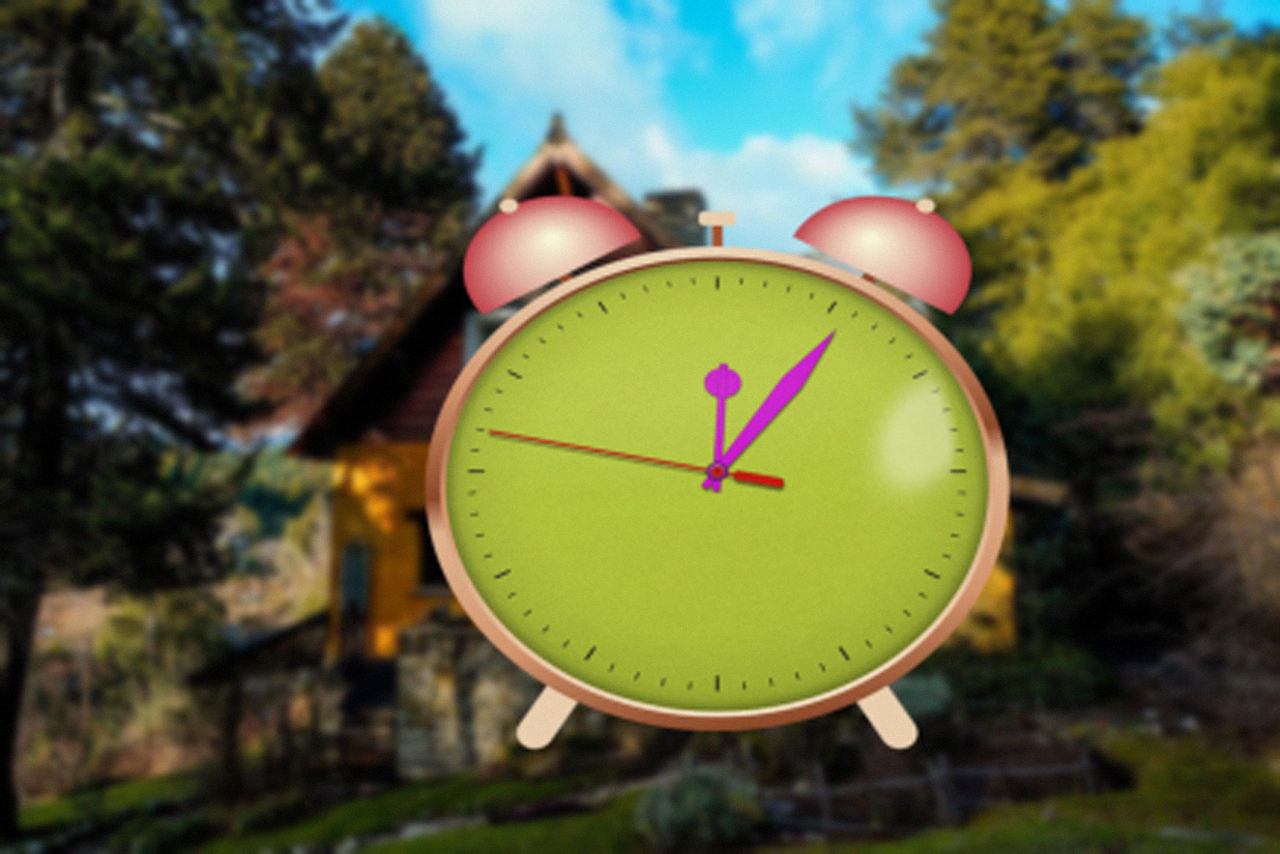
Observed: **12:05:47**
